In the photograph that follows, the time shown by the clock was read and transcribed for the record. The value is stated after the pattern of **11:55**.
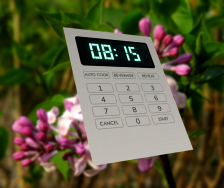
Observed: **8:15**
